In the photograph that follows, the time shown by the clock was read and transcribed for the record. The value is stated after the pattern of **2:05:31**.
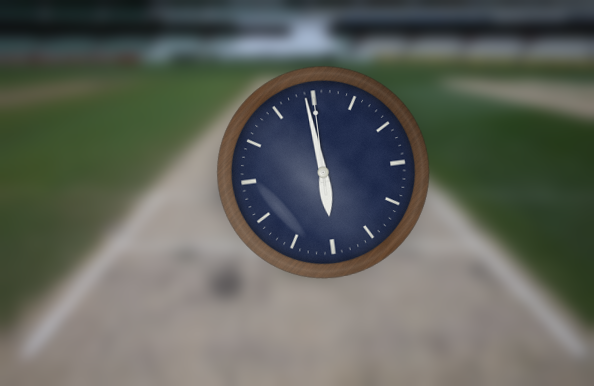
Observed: **5:59:00**
